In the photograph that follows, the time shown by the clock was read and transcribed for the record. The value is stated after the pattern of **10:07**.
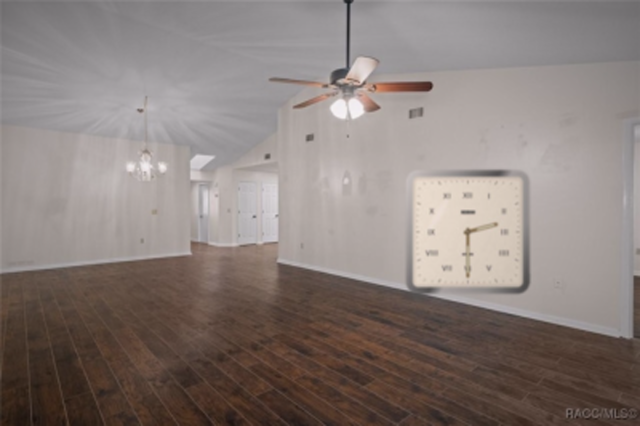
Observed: **2:30**
